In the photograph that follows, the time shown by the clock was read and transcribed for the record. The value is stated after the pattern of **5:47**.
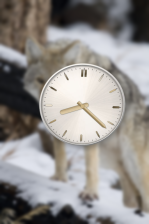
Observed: **8:22**
